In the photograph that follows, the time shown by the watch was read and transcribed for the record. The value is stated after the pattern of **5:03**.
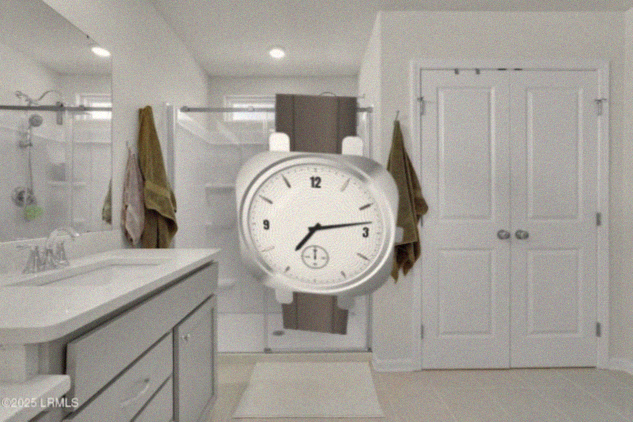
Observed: **7:13**
